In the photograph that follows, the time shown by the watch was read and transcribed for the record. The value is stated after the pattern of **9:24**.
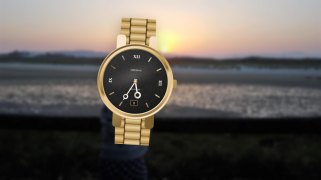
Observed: **5:35**
